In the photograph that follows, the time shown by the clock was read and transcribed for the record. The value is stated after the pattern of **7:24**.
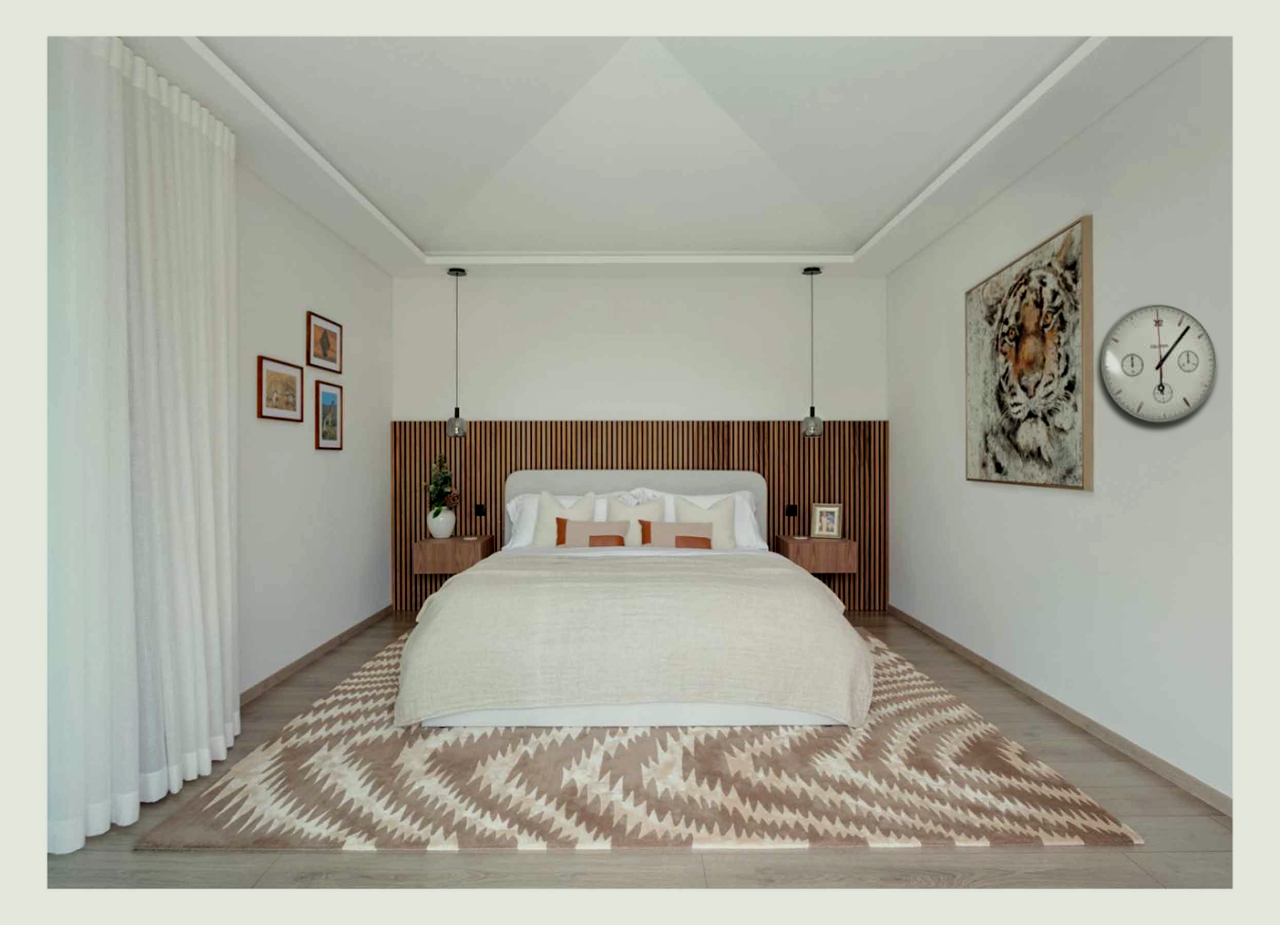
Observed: **6:07**
